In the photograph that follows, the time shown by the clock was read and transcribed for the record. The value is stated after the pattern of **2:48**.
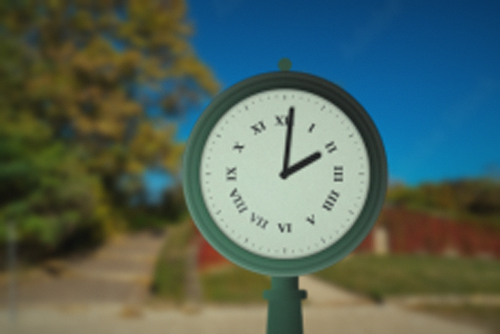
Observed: **2:01**
